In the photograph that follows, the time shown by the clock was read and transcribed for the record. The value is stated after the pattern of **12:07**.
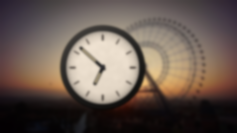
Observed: **6:52**
